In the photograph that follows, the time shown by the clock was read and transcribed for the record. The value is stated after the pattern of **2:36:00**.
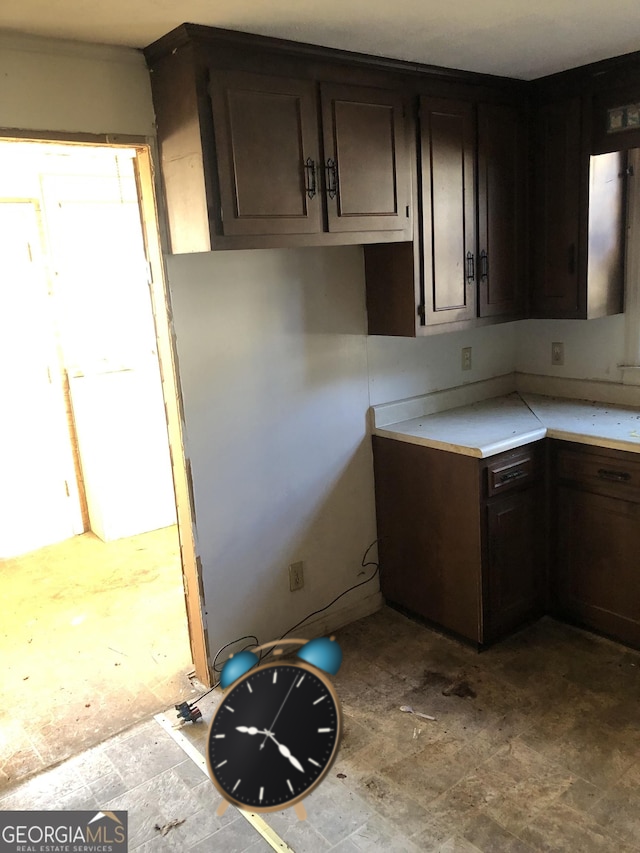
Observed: **9:22:04**
